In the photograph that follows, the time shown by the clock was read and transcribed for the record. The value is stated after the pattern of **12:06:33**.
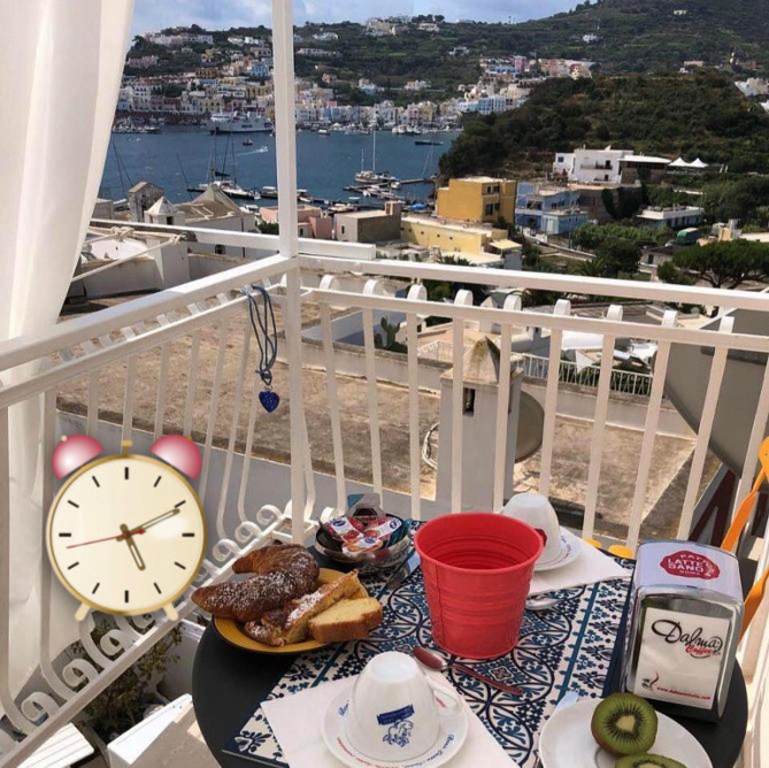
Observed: **5:10:43**
